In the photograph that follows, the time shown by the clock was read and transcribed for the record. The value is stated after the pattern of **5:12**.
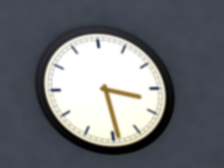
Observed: **3:29**
